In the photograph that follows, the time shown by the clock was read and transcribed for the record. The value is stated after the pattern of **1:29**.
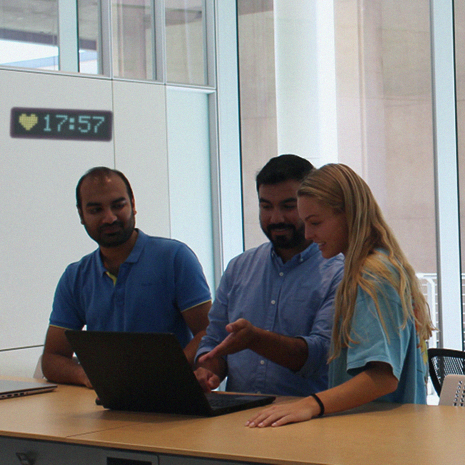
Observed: **17:57**
